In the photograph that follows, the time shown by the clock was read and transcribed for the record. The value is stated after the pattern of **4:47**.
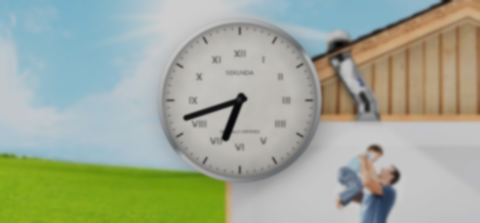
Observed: **6:42**
